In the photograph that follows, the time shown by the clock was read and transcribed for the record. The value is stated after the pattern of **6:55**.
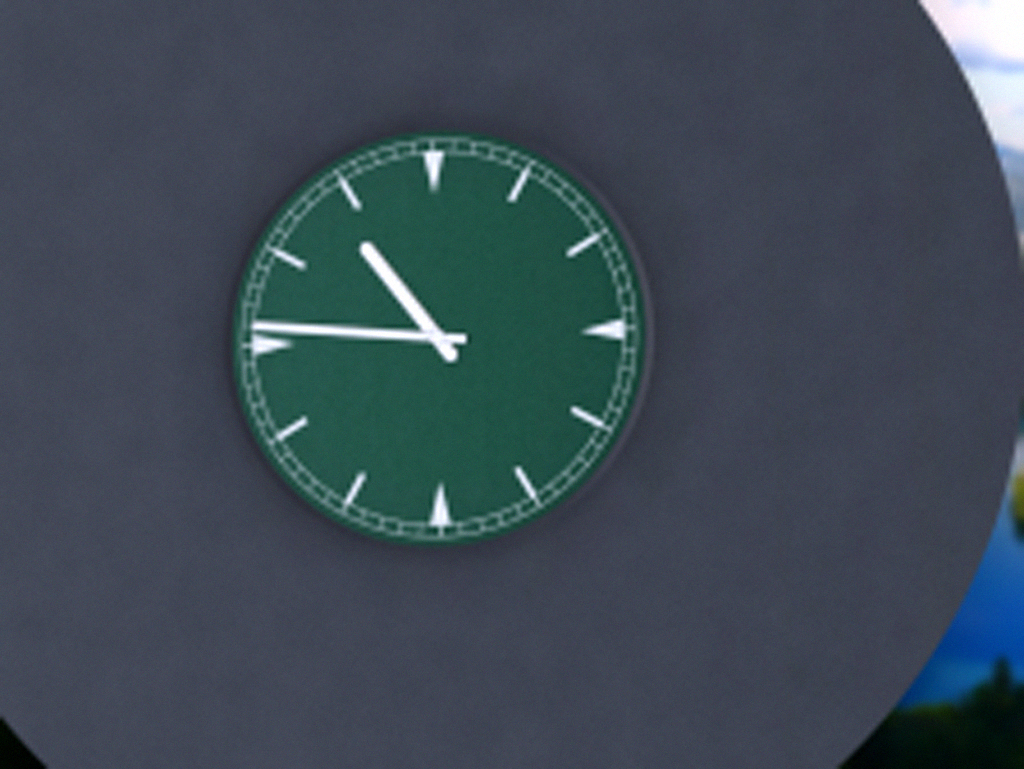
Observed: **10:46**
